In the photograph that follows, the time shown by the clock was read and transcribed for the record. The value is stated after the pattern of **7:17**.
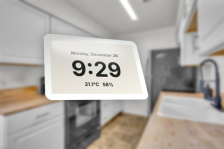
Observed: **9:29**
